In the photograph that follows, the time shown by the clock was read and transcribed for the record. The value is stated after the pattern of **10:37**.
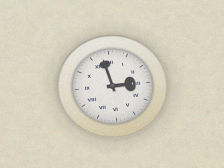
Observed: **2:58**
